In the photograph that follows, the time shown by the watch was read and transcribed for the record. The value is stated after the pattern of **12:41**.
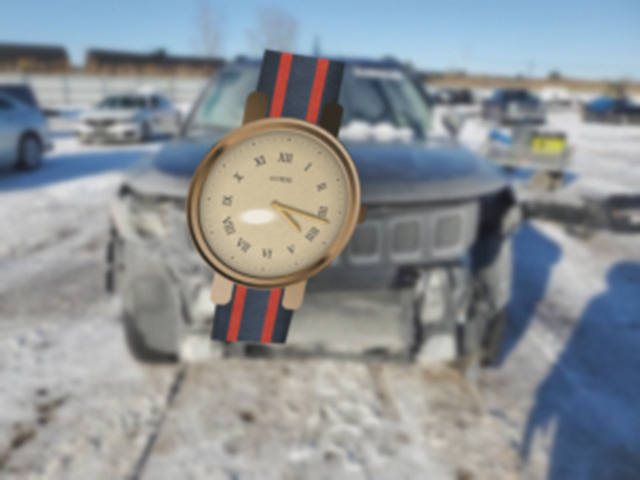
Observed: **4:17**
